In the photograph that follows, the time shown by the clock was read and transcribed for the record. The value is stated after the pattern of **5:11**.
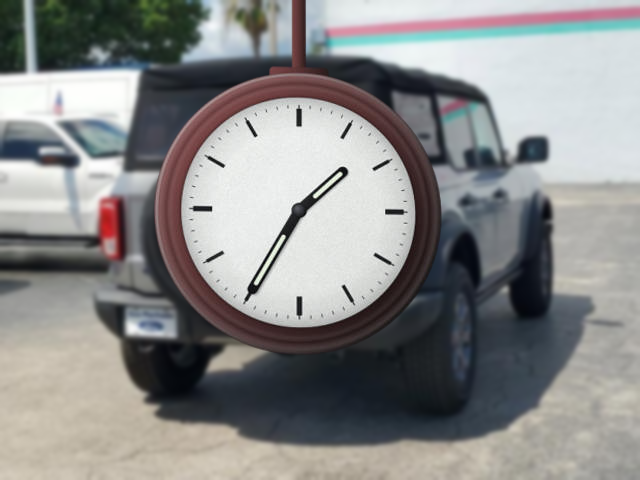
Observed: **1:35**
